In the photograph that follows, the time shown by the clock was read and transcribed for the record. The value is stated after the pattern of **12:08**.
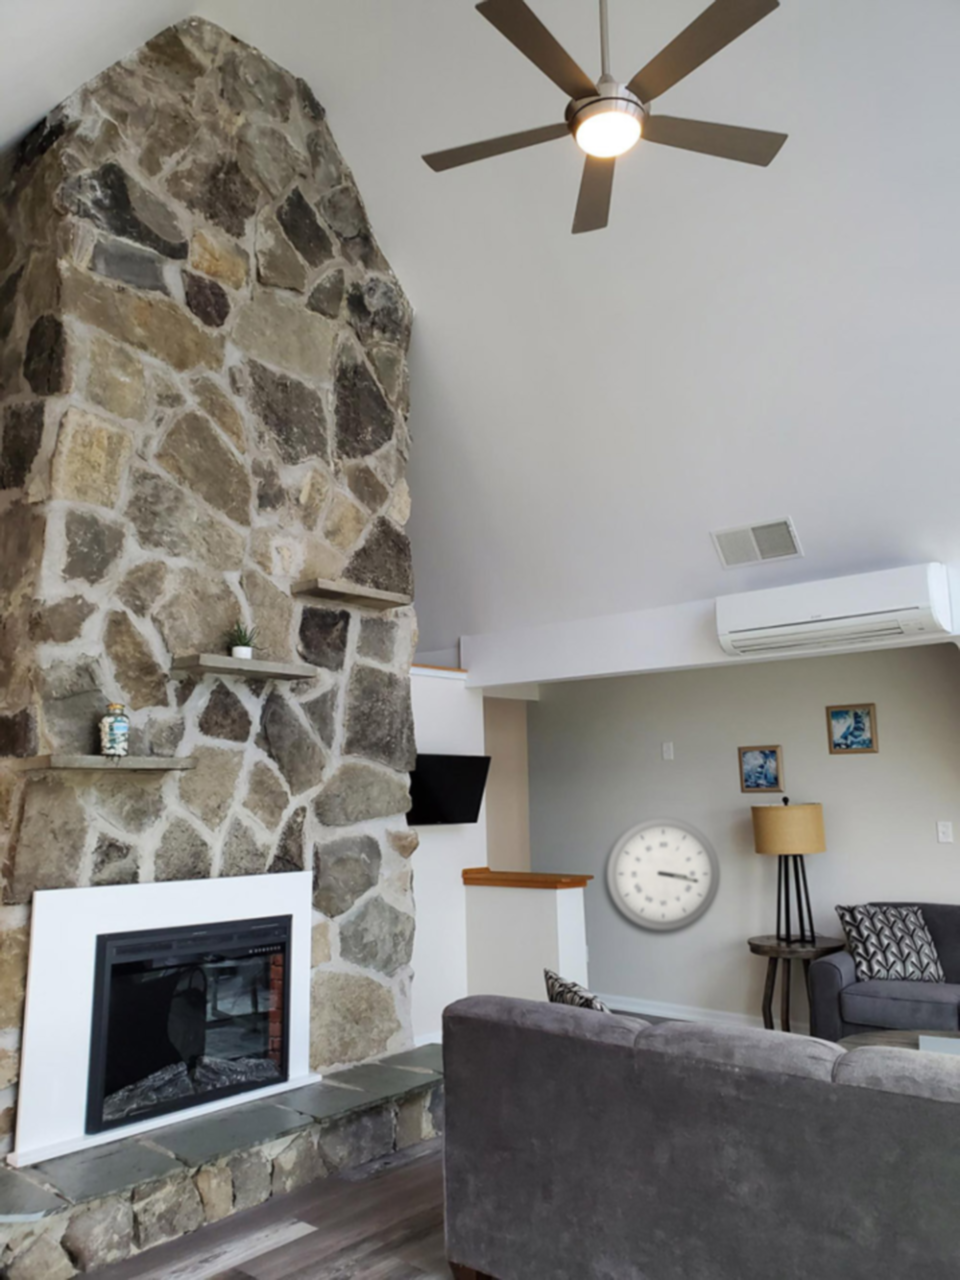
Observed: **3:17**
